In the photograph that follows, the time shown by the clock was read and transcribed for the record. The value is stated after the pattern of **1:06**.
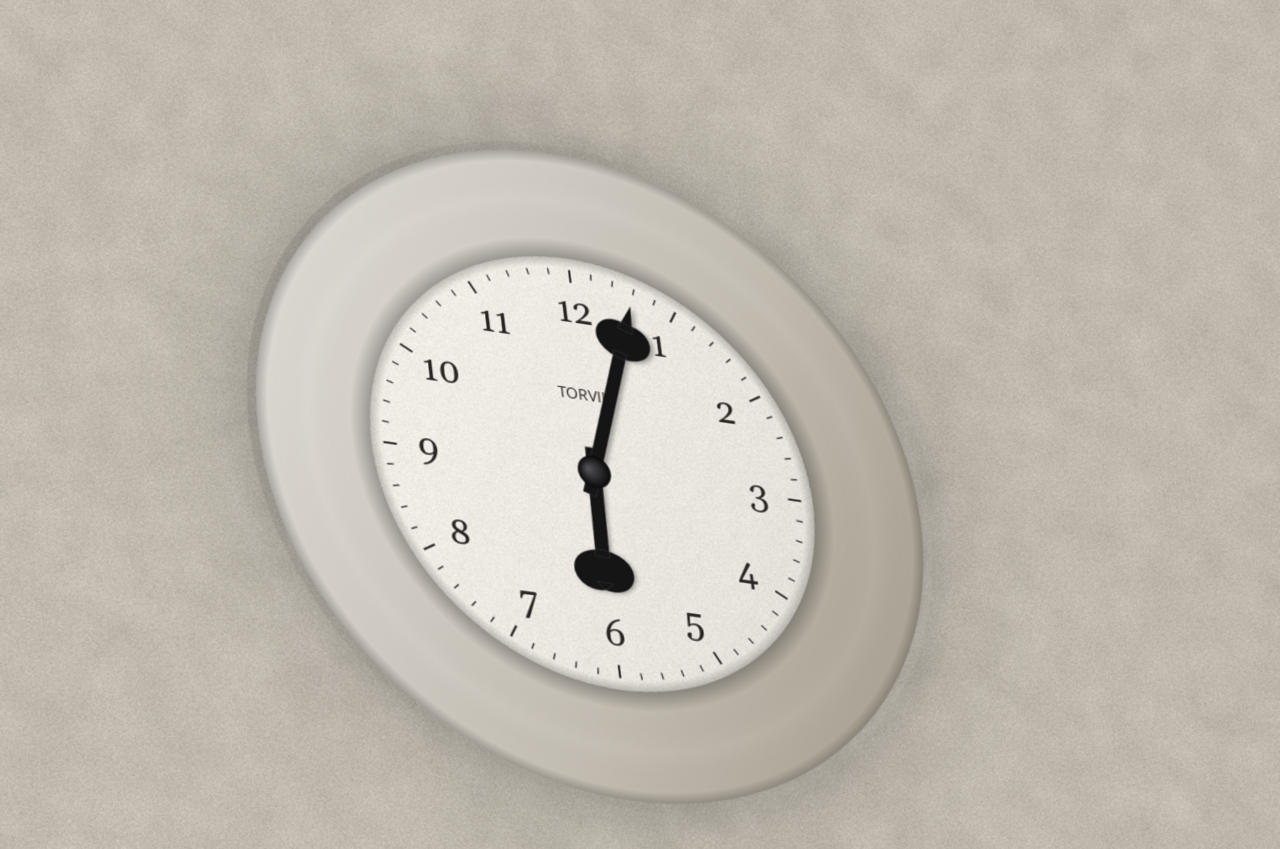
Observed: **6:03**
